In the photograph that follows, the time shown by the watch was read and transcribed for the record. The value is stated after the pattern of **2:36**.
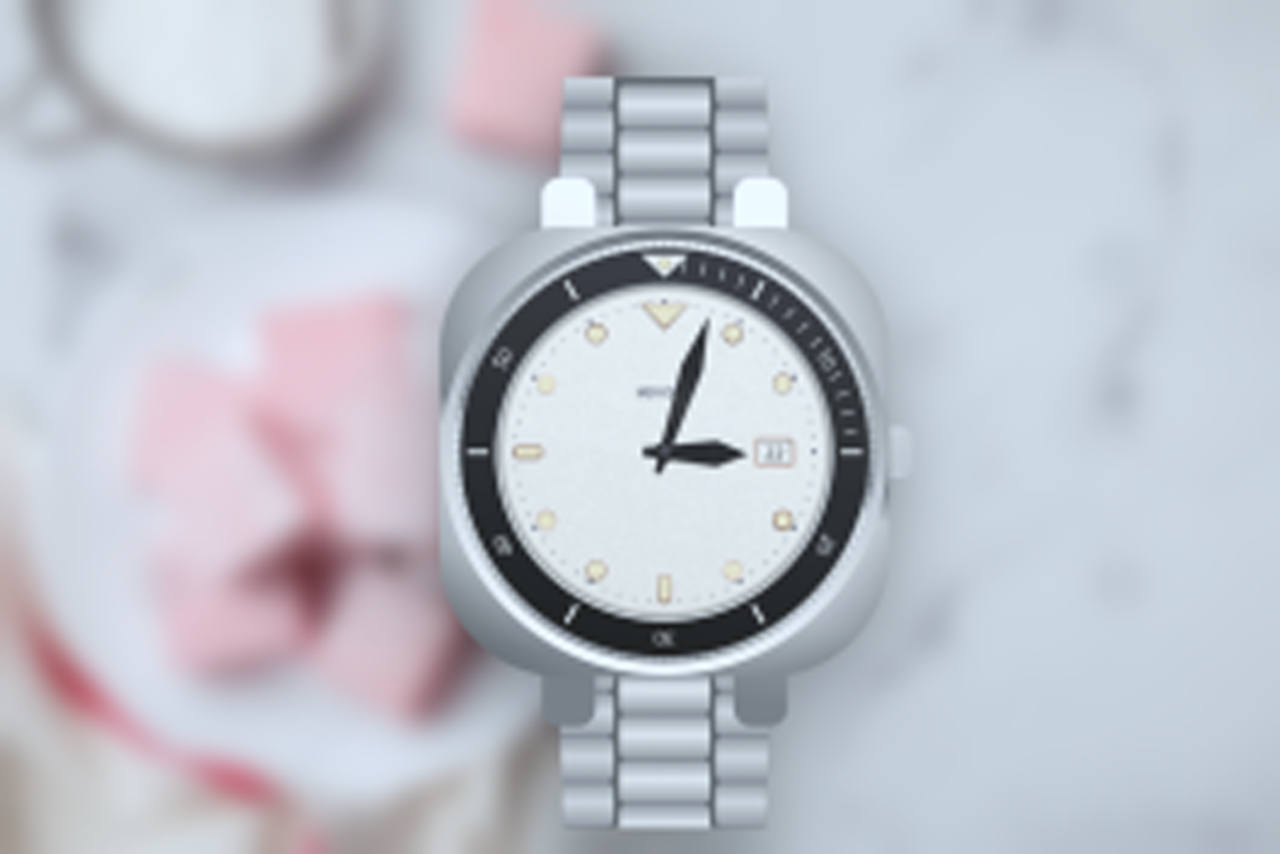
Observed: **3:03**
